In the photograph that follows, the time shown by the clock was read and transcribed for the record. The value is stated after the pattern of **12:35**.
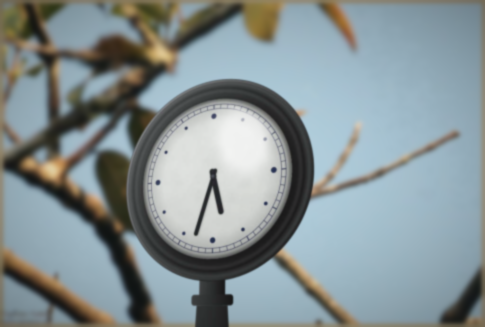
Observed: **5:33**
